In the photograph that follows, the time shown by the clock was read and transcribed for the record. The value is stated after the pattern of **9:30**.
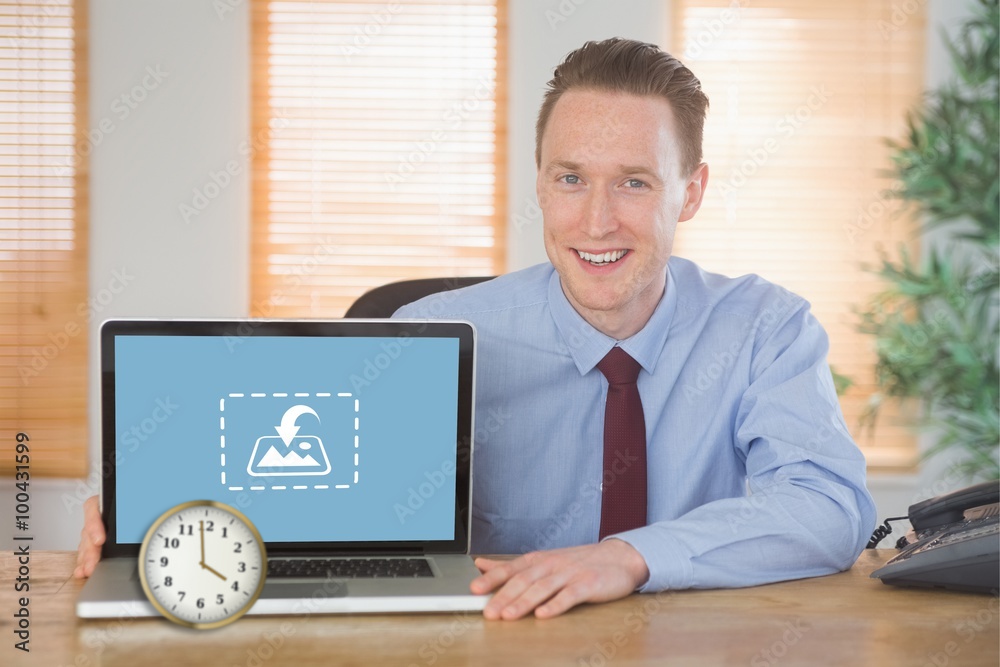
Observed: **3:59**
